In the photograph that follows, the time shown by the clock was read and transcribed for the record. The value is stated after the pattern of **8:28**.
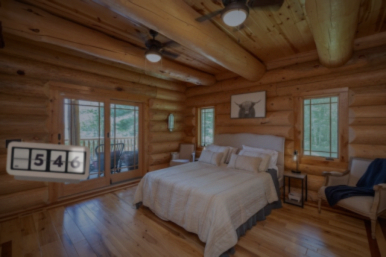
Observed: **5:46**
